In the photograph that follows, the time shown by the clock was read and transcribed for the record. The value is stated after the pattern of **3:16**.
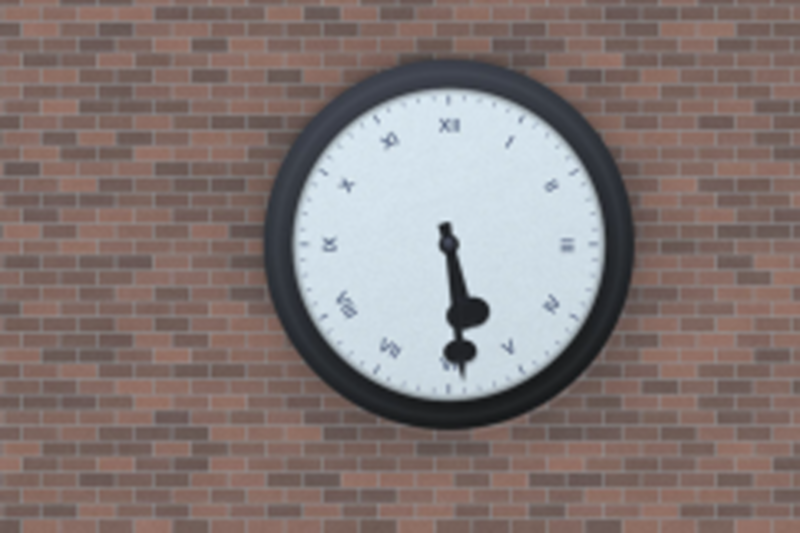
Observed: **5:29**
